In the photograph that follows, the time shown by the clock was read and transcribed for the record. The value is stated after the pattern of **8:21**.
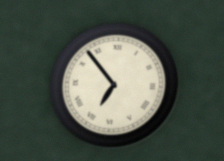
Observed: **6:53**
